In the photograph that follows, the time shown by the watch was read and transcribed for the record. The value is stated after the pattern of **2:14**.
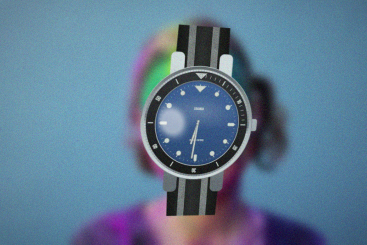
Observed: **6:31**
